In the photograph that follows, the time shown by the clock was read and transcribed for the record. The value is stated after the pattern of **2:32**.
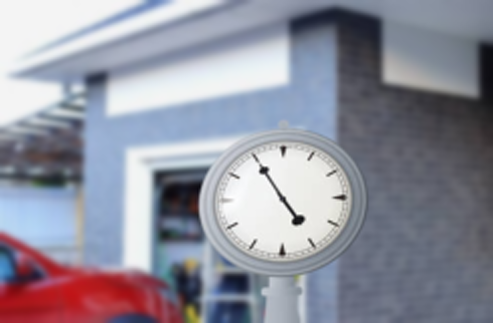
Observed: **4:55**
